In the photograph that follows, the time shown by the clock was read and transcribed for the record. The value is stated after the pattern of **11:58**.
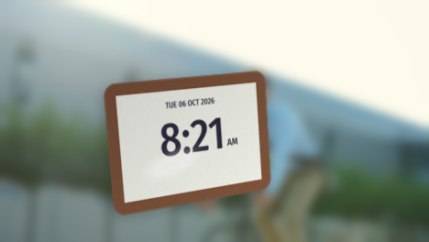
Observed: **8:21**
